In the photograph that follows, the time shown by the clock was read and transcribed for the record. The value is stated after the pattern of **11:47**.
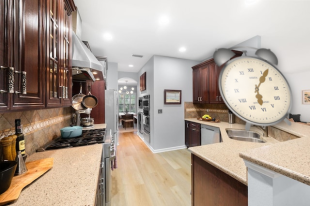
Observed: **6:07**
